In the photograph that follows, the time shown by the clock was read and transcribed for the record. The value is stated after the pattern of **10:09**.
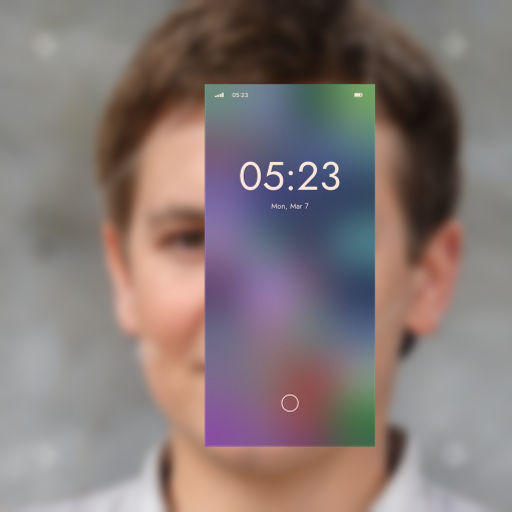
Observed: **5:23**
